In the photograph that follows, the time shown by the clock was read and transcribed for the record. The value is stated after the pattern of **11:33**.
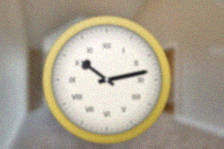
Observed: **10:13**
